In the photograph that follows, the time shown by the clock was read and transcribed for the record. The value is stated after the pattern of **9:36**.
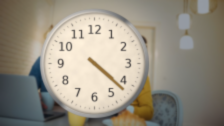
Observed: **4:22**
